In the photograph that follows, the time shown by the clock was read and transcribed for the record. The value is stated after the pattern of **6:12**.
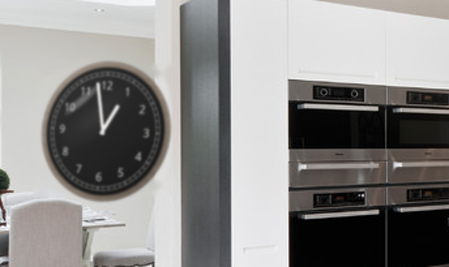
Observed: **12:58**
